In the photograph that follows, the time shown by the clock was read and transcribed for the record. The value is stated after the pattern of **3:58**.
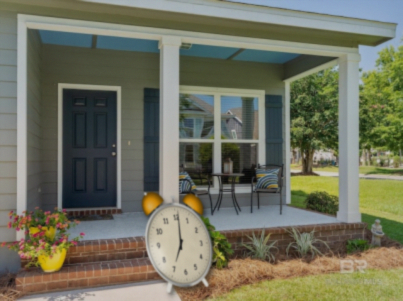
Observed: **7:01**
